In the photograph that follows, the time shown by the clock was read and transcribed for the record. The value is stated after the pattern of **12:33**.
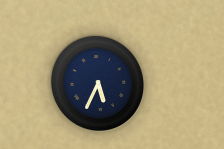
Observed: **5:35**
